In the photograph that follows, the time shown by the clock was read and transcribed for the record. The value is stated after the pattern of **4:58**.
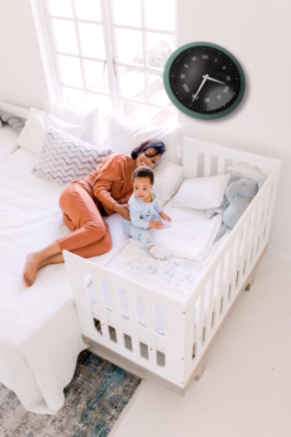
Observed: **3:35**
